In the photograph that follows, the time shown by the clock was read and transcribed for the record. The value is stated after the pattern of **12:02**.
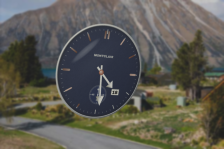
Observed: **4:29**
